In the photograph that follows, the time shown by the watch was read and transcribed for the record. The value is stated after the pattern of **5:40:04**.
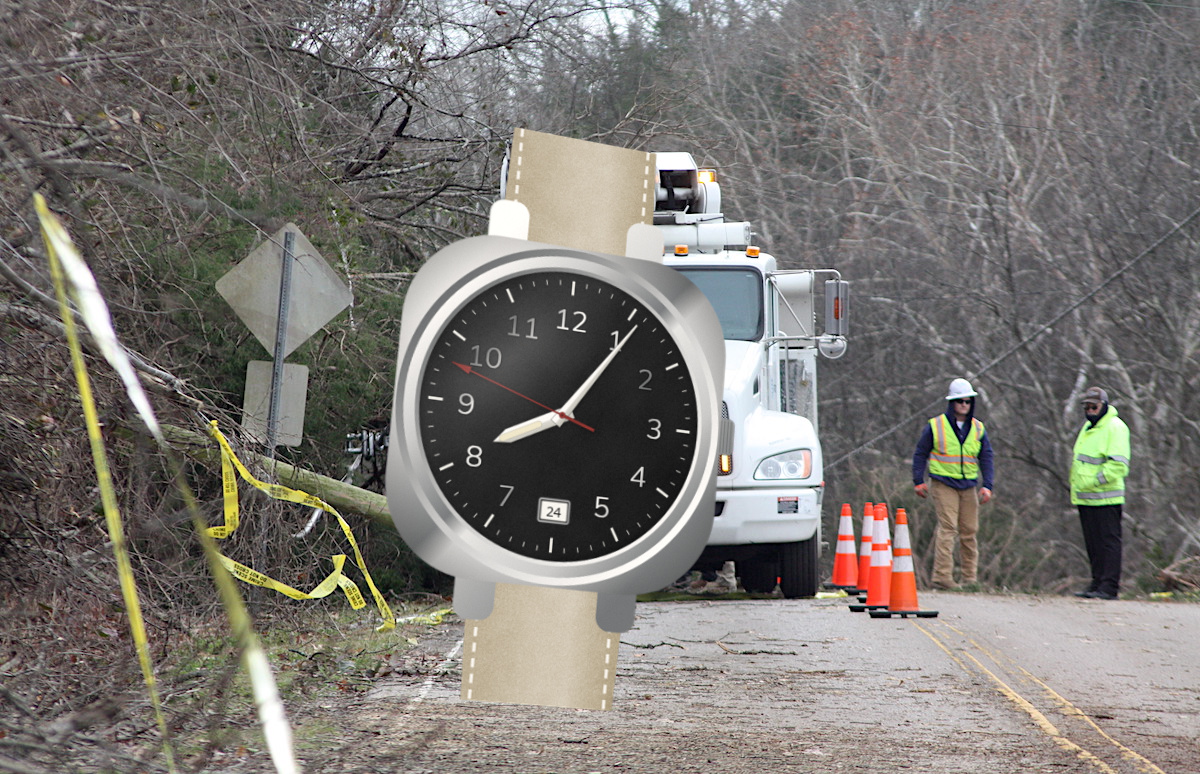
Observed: **8:05:48**
